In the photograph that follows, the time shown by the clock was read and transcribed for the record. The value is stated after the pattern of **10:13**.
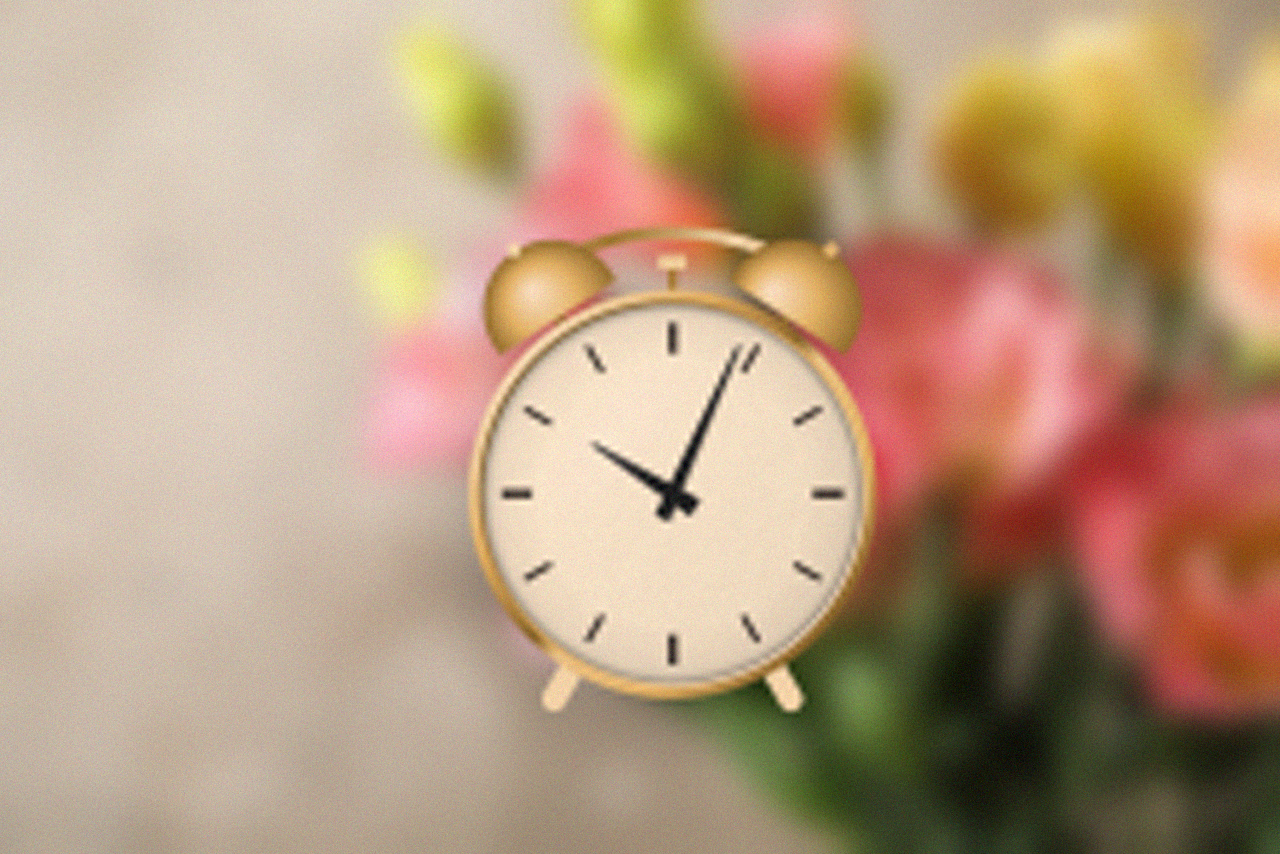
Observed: **10:04**
